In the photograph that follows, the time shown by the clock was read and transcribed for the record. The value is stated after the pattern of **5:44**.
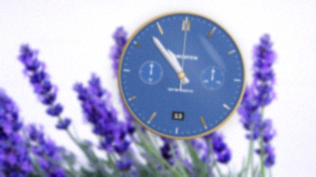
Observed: **10:53**
